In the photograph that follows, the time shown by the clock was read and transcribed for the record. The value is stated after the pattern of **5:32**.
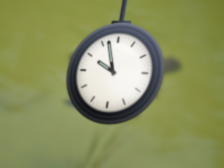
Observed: **9:57**
